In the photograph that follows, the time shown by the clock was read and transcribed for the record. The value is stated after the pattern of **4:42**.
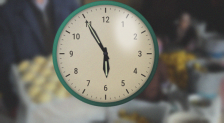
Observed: **5:55**
